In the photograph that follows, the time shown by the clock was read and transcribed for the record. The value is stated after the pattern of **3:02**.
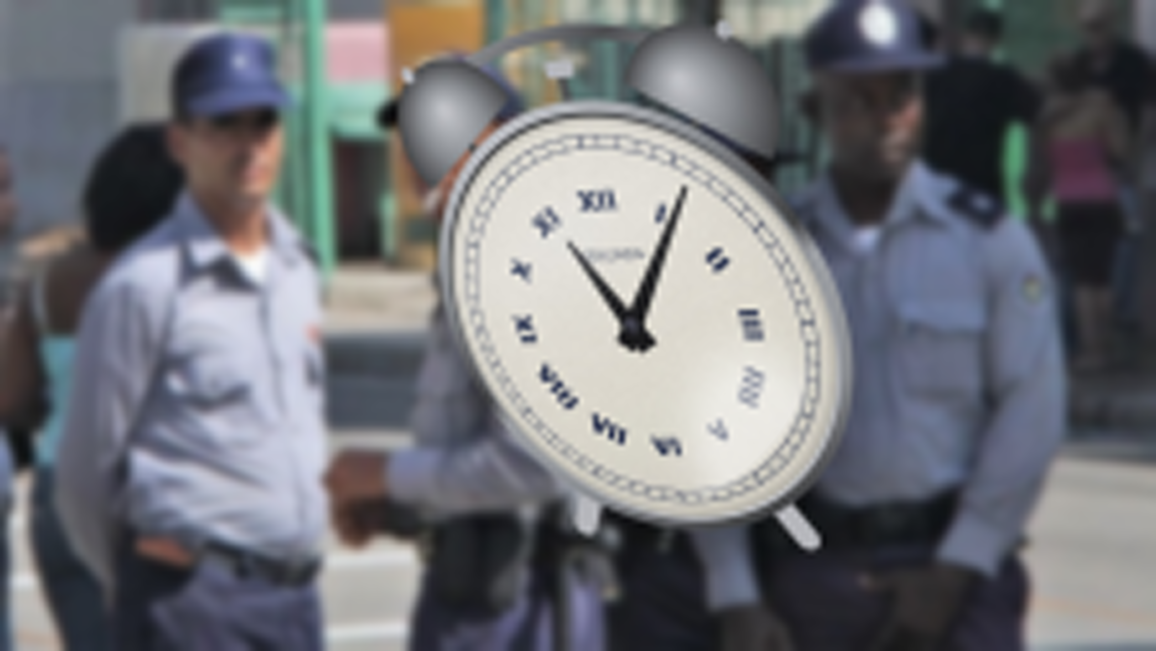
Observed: **11:06**
